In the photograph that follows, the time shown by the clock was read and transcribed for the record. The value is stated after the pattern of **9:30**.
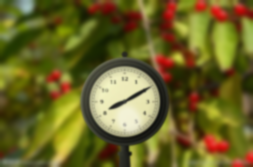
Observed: **8:10**
